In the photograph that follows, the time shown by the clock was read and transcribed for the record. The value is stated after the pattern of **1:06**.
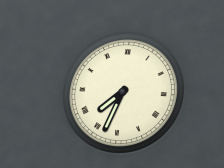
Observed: **7:33**
